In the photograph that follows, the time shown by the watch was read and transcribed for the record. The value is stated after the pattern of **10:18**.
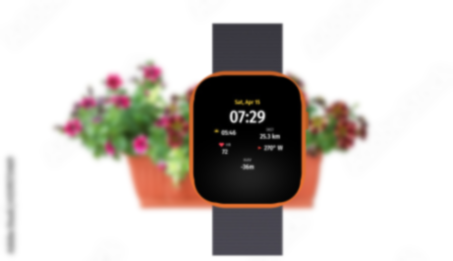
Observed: **7:29**
